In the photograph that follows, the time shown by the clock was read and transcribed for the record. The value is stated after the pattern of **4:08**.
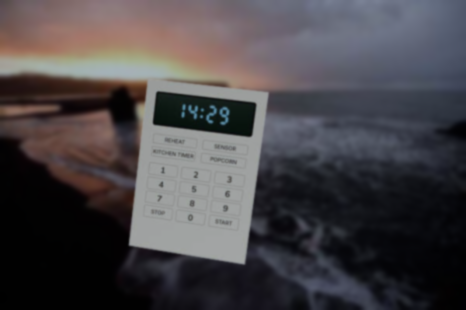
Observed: **14:29**
